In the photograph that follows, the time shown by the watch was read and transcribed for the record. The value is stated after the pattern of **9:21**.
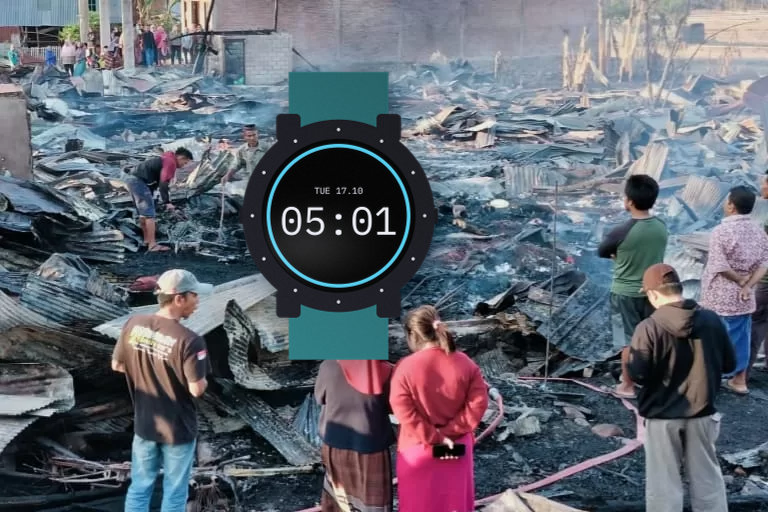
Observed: **5:01**
